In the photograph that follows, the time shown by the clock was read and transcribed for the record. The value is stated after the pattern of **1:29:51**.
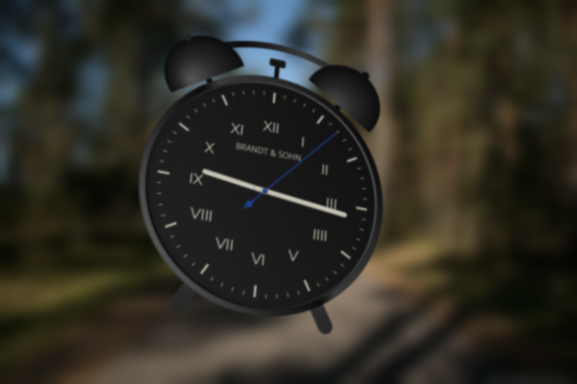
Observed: **9:16:07**
